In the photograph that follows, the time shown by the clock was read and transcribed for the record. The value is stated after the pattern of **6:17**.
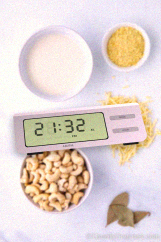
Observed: **21:32**
